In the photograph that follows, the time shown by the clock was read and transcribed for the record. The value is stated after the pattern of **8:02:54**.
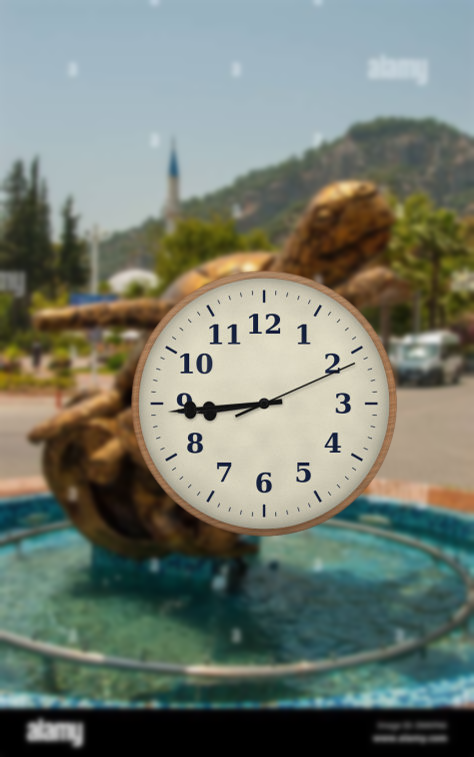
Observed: **8:44:11**
